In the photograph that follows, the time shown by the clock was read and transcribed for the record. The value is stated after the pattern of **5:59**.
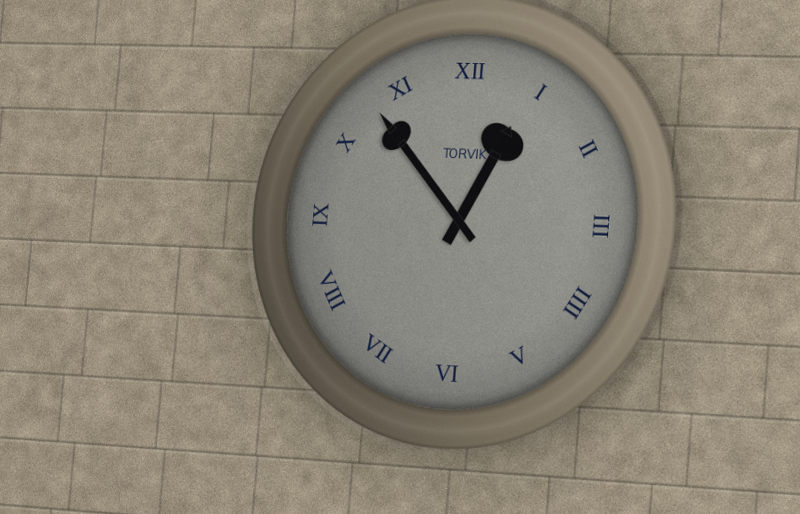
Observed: **12:53**
